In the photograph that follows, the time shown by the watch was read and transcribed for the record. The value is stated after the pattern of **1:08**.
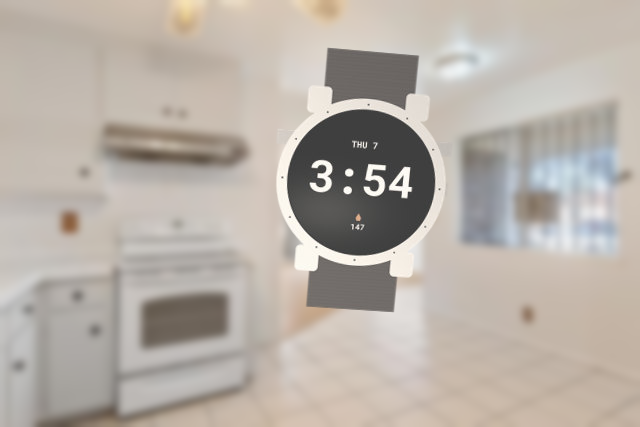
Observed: **3:54**
